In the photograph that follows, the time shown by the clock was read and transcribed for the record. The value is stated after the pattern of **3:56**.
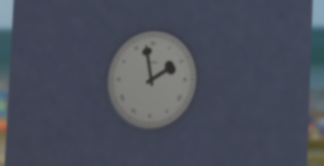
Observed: **1:58**
